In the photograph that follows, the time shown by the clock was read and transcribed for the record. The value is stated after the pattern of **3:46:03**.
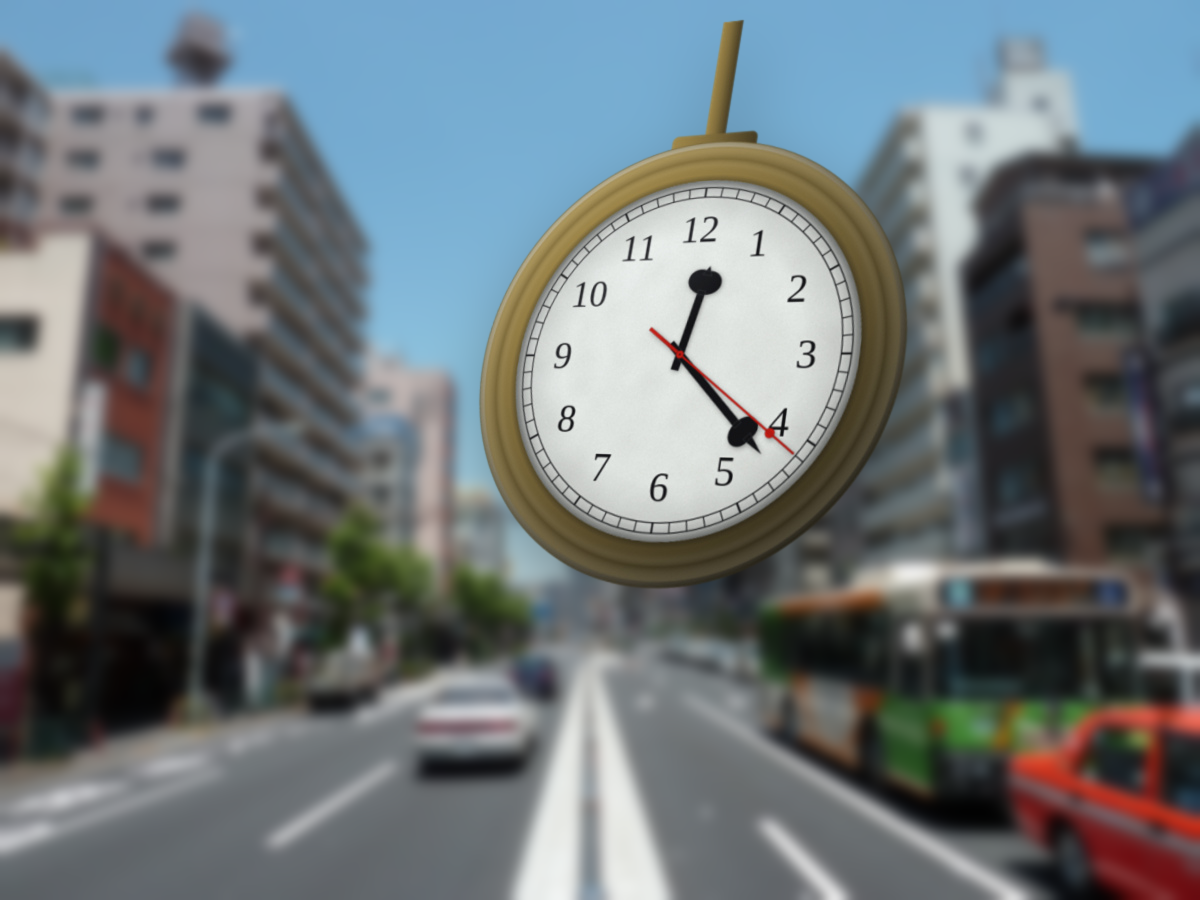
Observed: **12:22:21**
